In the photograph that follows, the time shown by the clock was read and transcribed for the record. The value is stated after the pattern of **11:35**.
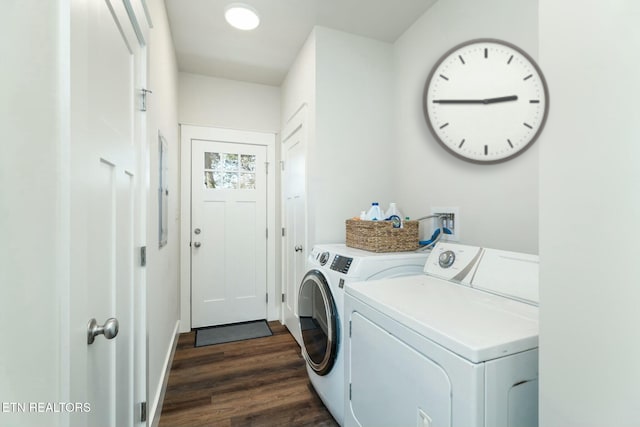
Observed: **2:45**
